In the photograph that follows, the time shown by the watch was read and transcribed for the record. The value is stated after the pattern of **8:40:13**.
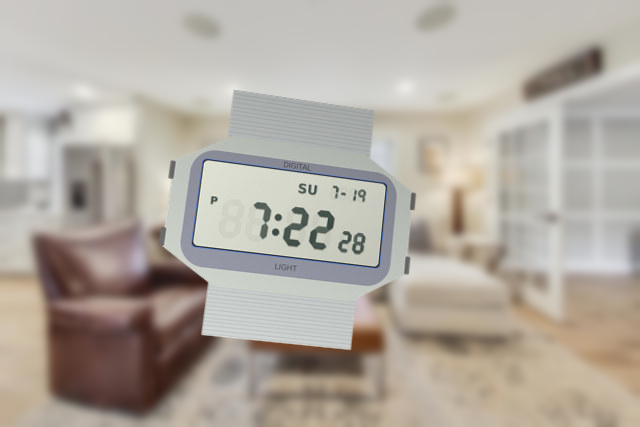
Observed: **7:22:28**
